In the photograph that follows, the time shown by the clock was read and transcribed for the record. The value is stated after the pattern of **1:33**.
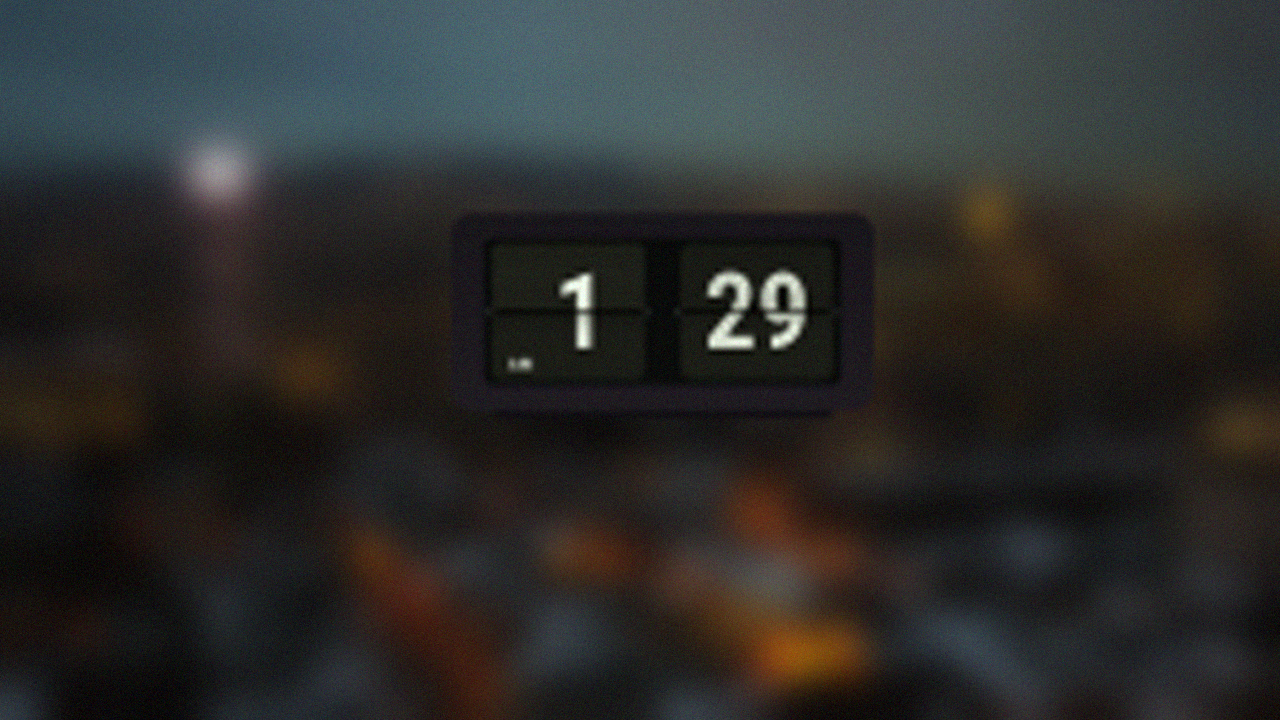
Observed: **1:29**
